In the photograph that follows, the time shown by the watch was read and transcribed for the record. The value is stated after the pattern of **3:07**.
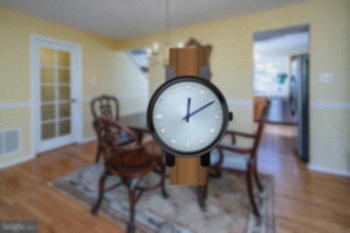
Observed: **12:10**
